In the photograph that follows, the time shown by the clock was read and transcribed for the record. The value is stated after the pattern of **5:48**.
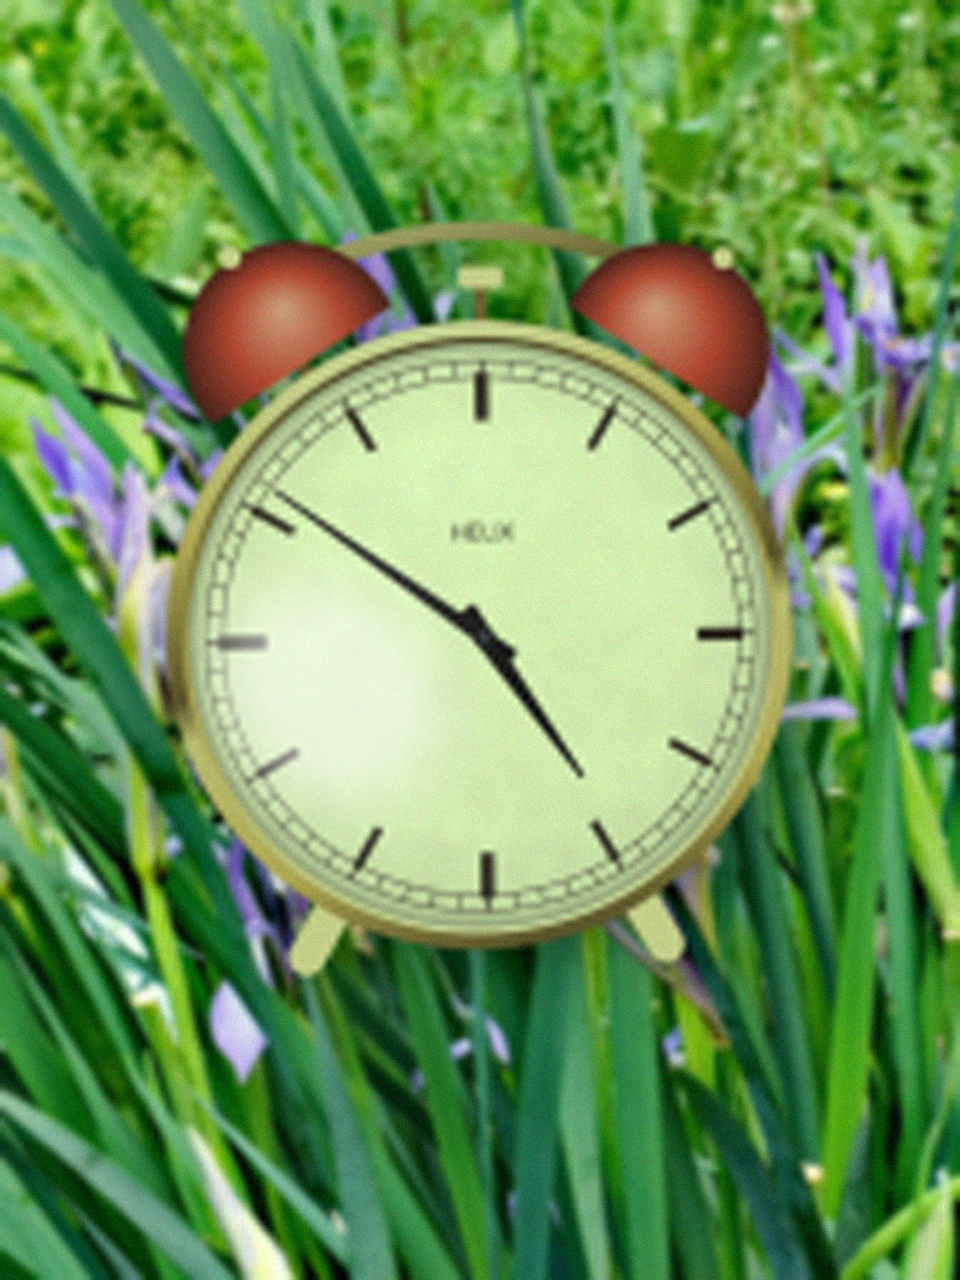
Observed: **4:51**
